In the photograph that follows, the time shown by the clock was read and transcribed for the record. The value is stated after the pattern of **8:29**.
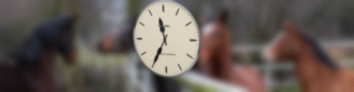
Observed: **11:35**
